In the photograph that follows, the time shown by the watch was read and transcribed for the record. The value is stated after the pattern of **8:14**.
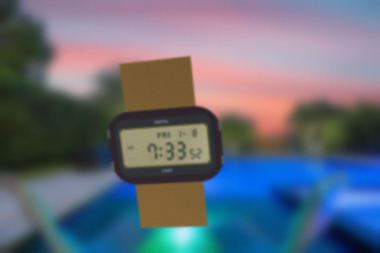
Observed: **7:33**
